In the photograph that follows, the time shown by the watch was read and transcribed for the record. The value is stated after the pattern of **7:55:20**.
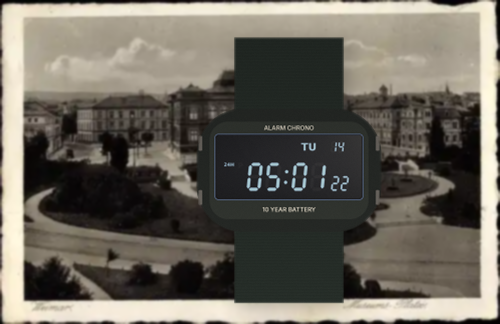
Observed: **5:01:22**
